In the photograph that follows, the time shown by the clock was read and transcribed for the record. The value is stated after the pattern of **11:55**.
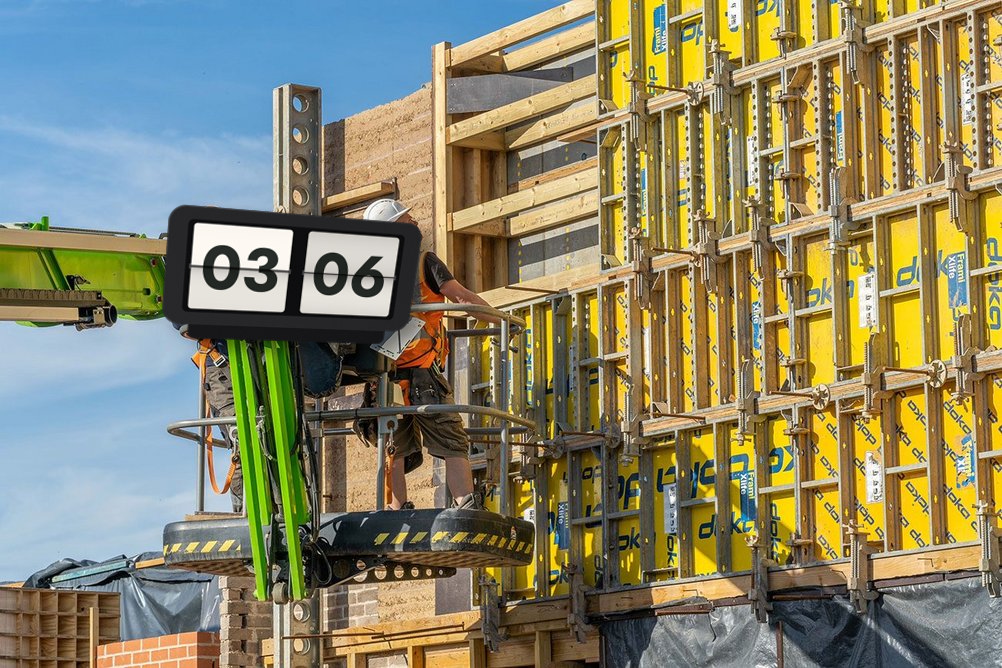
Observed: **3:06**
